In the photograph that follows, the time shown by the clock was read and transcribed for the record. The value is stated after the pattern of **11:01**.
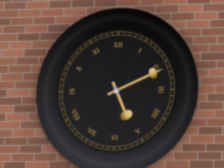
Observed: **5:11**
